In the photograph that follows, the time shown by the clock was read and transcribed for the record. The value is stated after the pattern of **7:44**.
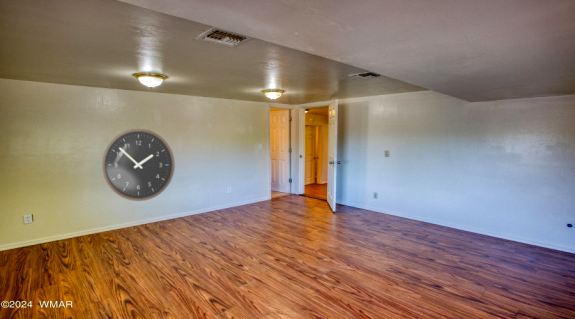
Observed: **1:52**
